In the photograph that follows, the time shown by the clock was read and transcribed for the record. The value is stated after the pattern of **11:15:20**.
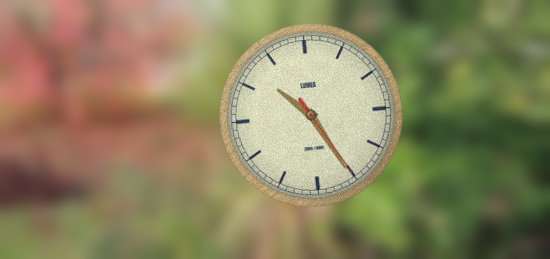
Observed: **10:25:25**
